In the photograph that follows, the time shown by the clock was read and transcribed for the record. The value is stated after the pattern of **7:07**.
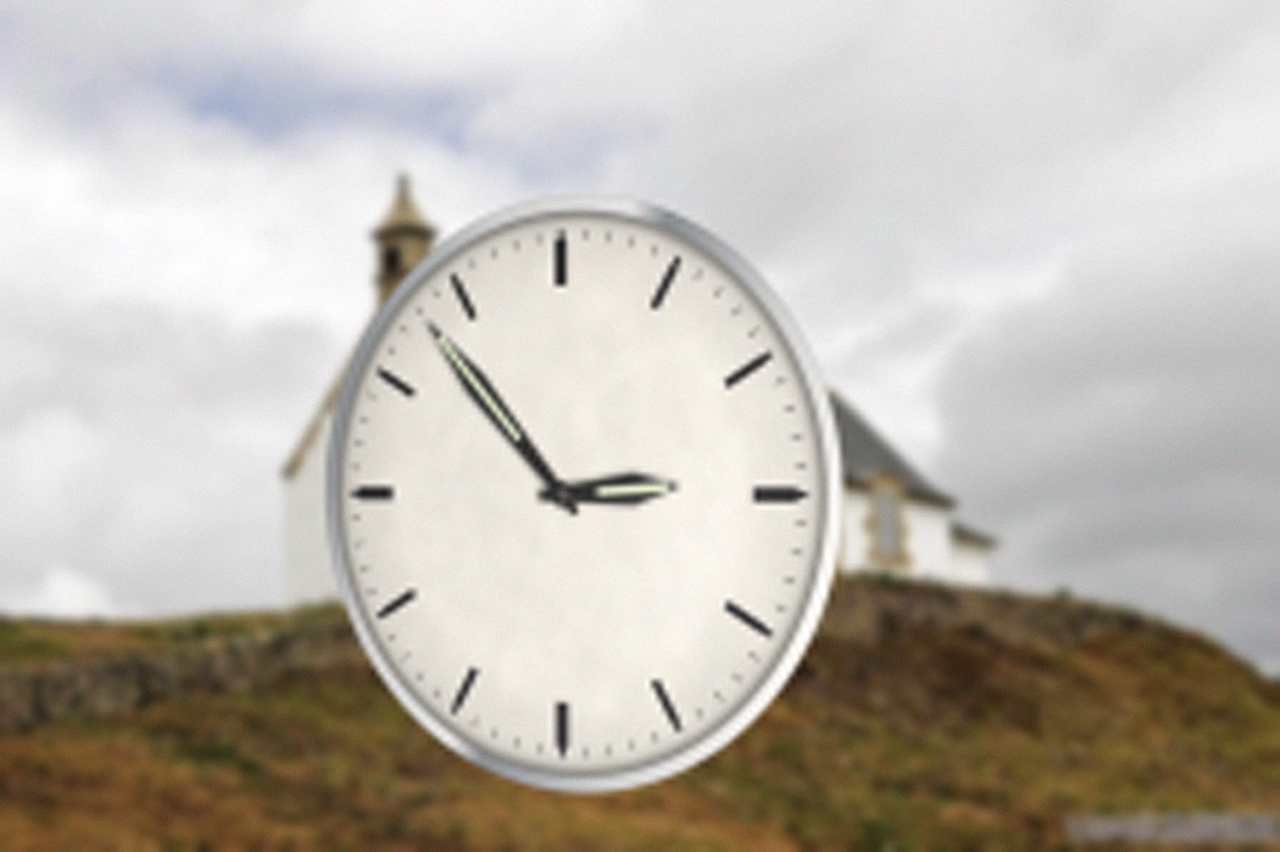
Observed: **2:53**
